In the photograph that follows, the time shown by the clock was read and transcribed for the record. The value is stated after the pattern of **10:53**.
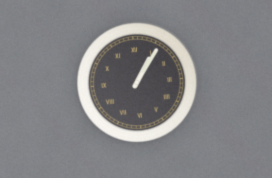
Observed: **1:06**
